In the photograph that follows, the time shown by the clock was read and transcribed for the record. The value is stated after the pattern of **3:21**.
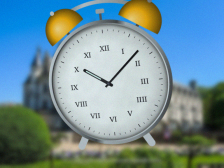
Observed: **10:08**
